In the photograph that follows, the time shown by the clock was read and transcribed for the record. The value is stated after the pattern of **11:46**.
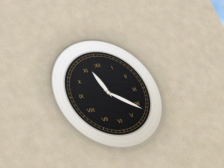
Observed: **11:21**
